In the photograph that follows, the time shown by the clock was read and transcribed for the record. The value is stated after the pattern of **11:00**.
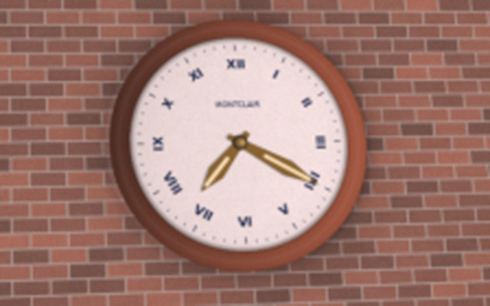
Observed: **7:20**
